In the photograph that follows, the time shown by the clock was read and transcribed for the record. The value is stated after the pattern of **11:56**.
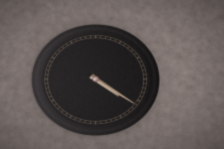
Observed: **4:21**
